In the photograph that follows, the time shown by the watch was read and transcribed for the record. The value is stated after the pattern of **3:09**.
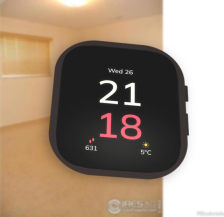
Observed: **21:18**
